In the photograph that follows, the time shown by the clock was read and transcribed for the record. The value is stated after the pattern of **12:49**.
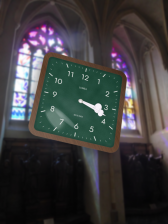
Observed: **3:18**
